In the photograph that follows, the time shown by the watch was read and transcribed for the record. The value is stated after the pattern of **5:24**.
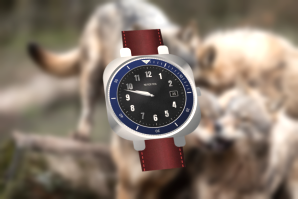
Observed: **9:48**
